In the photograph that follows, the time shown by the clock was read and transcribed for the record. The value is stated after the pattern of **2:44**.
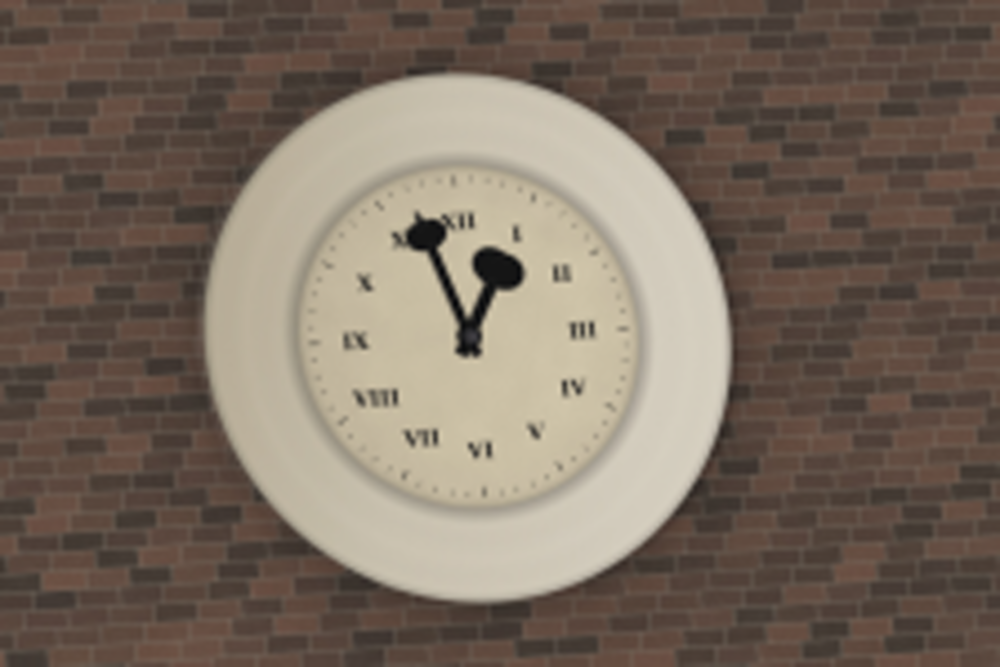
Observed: **12:57**
